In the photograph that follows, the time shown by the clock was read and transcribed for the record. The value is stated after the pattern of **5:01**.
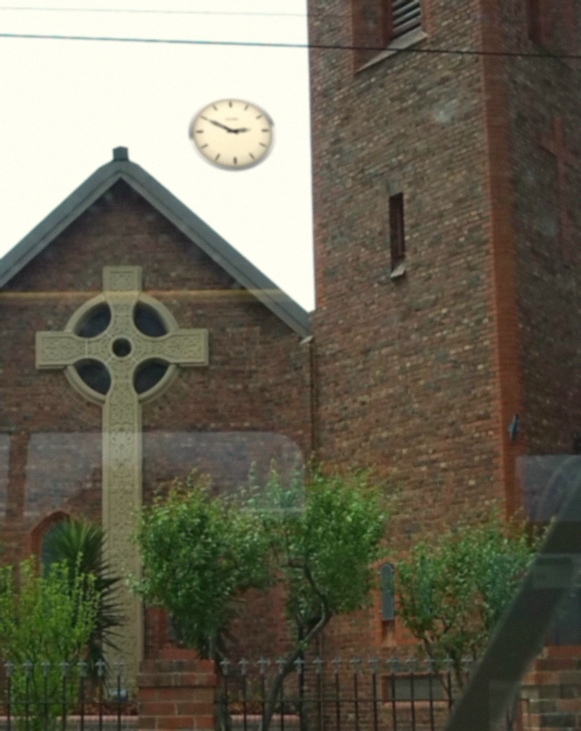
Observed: **2:50**
